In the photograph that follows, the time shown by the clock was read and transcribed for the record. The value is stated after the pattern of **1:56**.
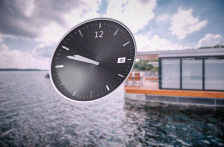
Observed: **9:48**
